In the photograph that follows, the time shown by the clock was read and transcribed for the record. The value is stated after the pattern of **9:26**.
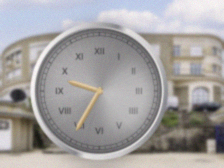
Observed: **9:35**
